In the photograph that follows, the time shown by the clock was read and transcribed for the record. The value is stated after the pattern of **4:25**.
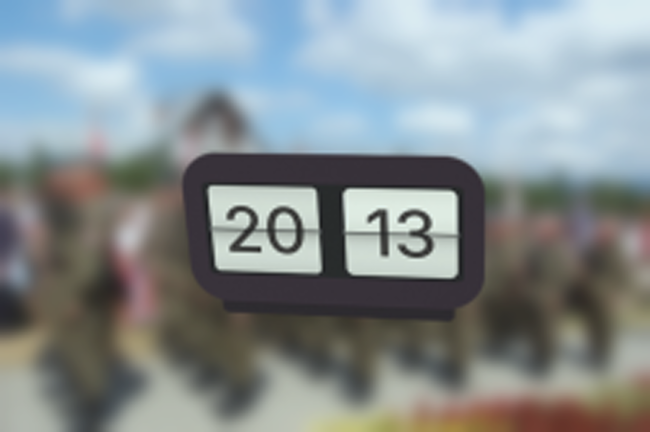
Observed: **20:13**
